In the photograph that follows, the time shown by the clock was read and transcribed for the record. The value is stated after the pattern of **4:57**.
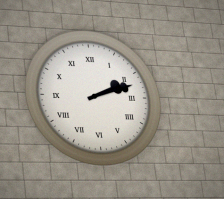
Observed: **2:12**
